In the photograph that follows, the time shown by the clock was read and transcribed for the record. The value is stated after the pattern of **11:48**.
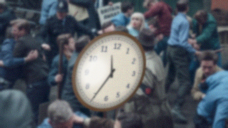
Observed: **11:35**
